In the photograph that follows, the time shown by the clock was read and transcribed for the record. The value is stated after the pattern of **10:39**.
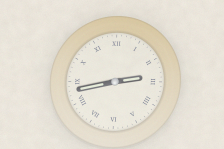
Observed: **2:43**
